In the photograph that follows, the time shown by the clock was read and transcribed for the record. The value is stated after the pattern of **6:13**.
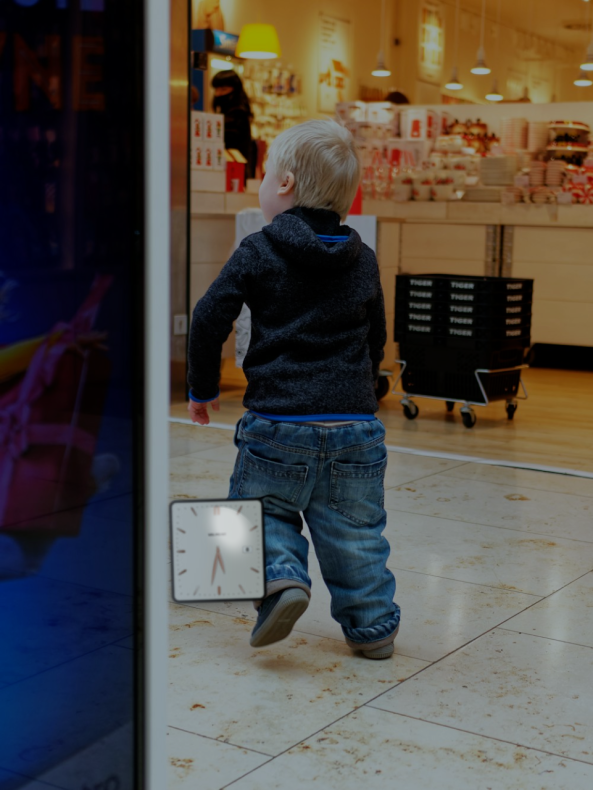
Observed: **5:32**
